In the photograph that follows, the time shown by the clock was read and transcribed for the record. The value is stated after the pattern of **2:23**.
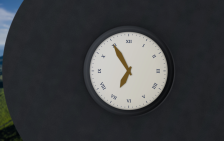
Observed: **6:55**
